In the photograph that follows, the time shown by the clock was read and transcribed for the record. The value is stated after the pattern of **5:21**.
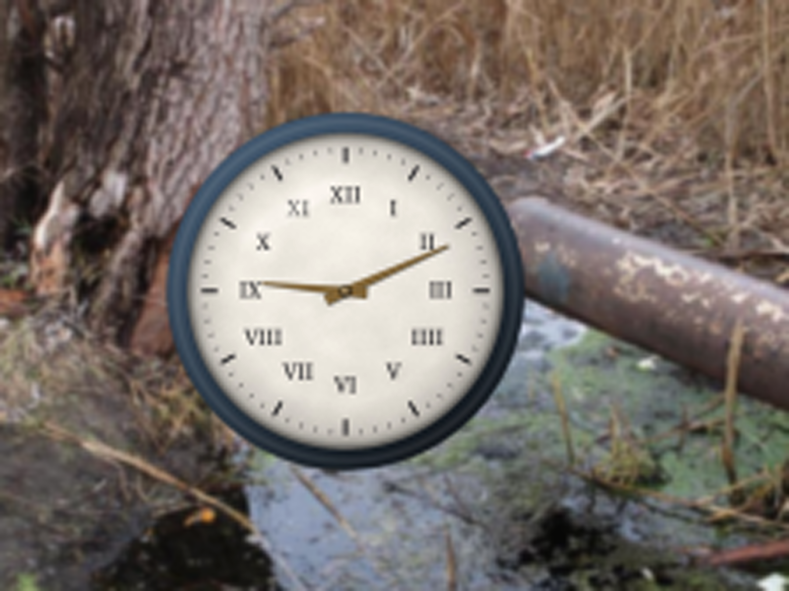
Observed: **9:11**
